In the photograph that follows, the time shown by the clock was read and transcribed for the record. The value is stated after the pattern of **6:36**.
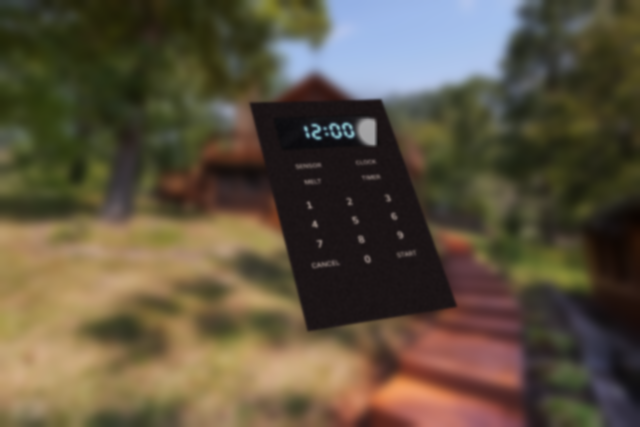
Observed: **12:00**
